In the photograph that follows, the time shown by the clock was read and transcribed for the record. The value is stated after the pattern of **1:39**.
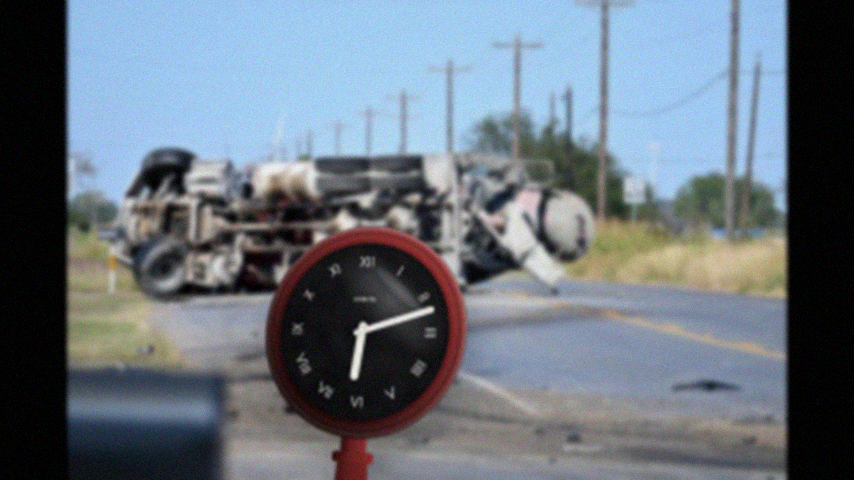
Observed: **6:12**
